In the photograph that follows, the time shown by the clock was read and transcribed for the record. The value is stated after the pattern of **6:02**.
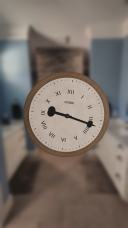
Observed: **9:17**
